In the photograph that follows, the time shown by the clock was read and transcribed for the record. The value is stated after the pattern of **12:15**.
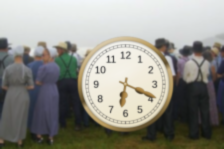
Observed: **6:19**
